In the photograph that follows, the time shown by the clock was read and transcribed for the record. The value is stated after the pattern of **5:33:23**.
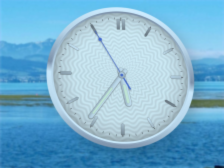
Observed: **5:35:55**
